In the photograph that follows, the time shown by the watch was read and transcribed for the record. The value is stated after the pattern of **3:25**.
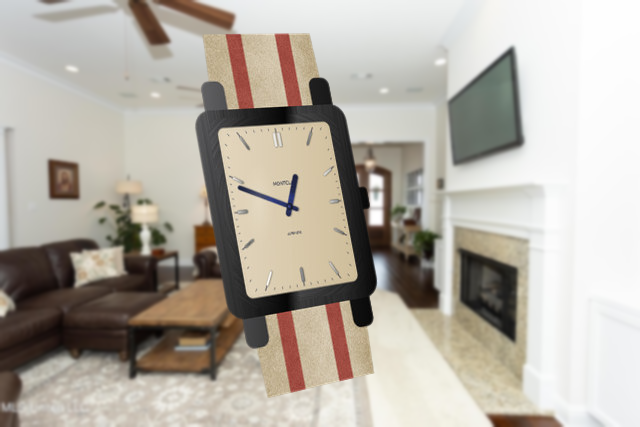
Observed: **12:49**
